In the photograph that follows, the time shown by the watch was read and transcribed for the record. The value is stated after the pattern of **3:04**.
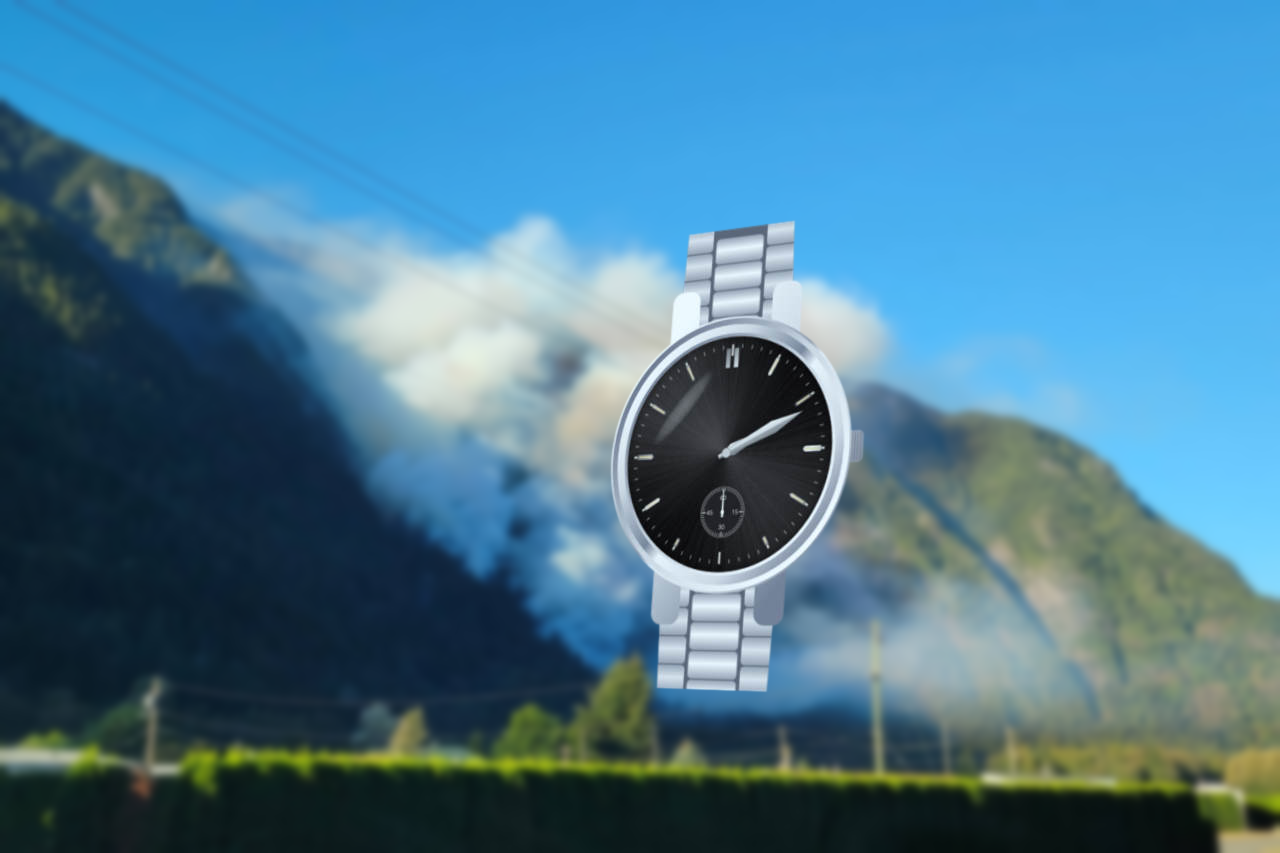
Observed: **2:11**
